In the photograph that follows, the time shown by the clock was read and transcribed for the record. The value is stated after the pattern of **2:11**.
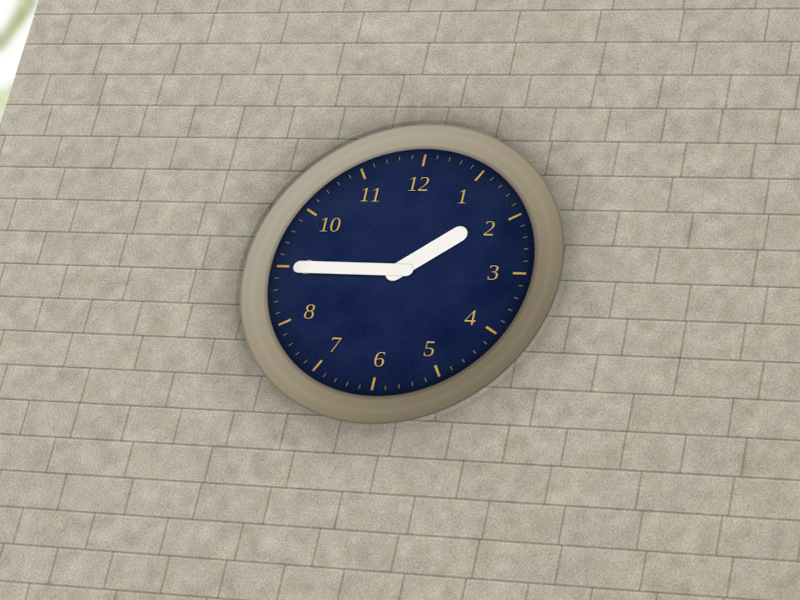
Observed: **1:45**
